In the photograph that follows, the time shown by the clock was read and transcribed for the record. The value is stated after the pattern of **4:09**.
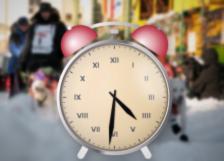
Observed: **4:31**
